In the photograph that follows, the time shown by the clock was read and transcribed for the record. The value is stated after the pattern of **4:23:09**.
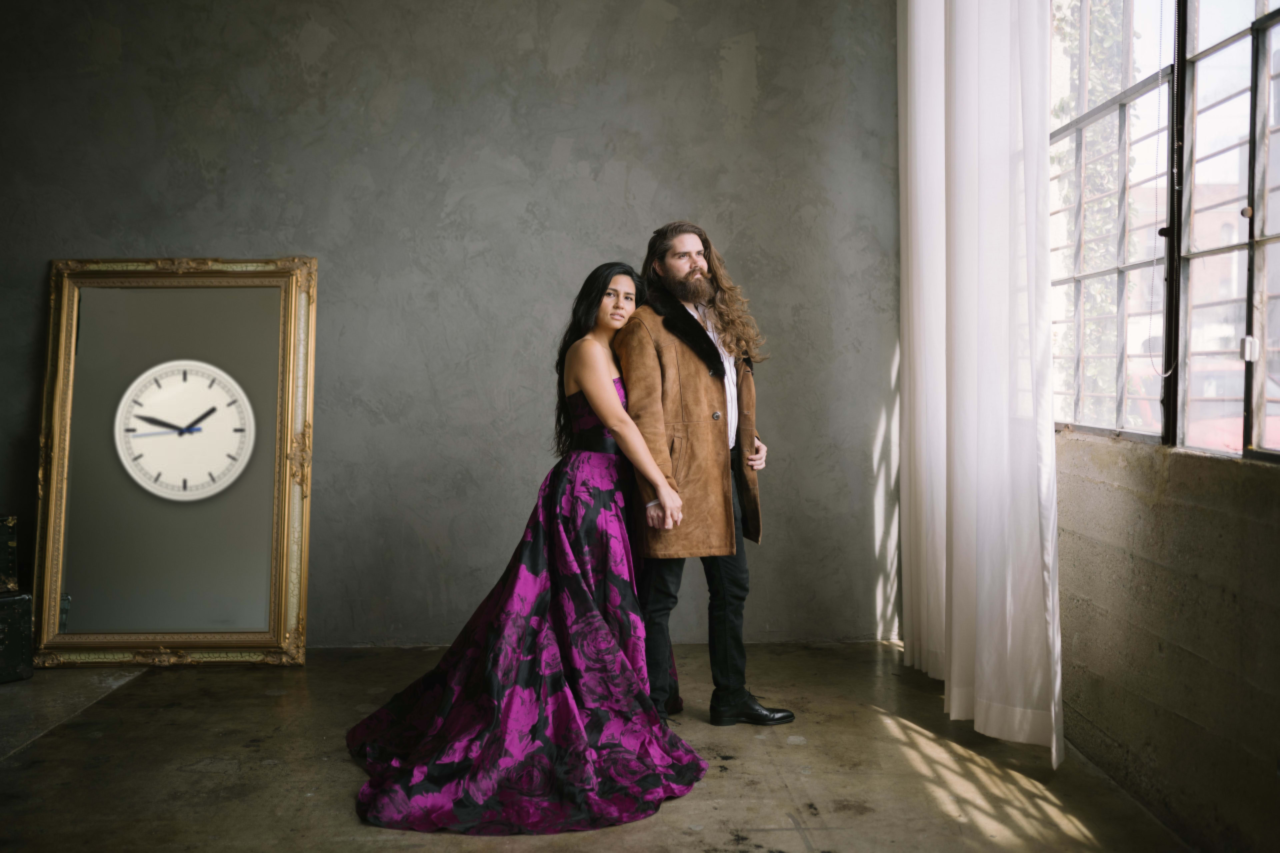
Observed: **1:47:44**
